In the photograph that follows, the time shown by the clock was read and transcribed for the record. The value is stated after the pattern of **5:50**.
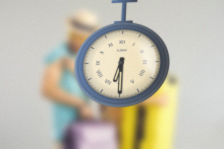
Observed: **6:30**
